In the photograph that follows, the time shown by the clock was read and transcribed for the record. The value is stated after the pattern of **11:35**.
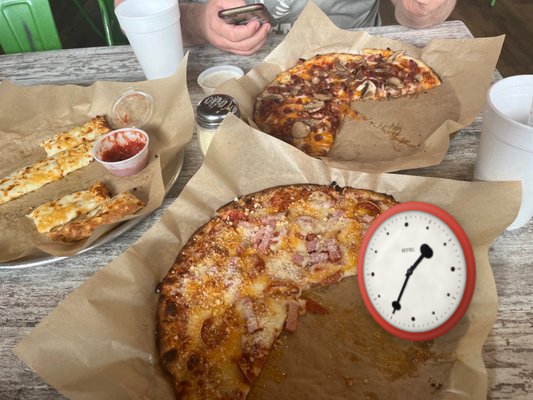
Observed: **1:35**
